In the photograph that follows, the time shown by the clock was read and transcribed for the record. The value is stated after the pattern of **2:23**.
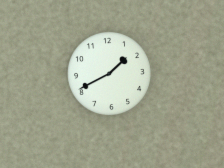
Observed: **1:41**
